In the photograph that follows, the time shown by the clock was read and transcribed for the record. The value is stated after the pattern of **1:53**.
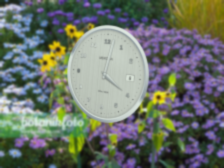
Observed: **4:02**
